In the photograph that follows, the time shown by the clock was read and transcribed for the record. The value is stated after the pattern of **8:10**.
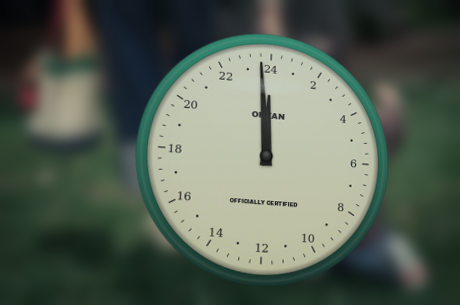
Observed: **23:59**
